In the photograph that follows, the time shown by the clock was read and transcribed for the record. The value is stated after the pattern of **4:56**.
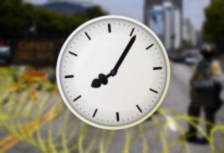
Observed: **8:06**
